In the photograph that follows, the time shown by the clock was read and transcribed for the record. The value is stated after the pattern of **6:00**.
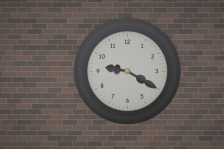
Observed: **9:20**
